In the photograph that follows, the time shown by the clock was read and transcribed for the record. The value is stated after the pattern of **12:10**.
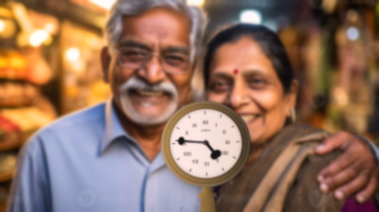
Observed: **4:46**
